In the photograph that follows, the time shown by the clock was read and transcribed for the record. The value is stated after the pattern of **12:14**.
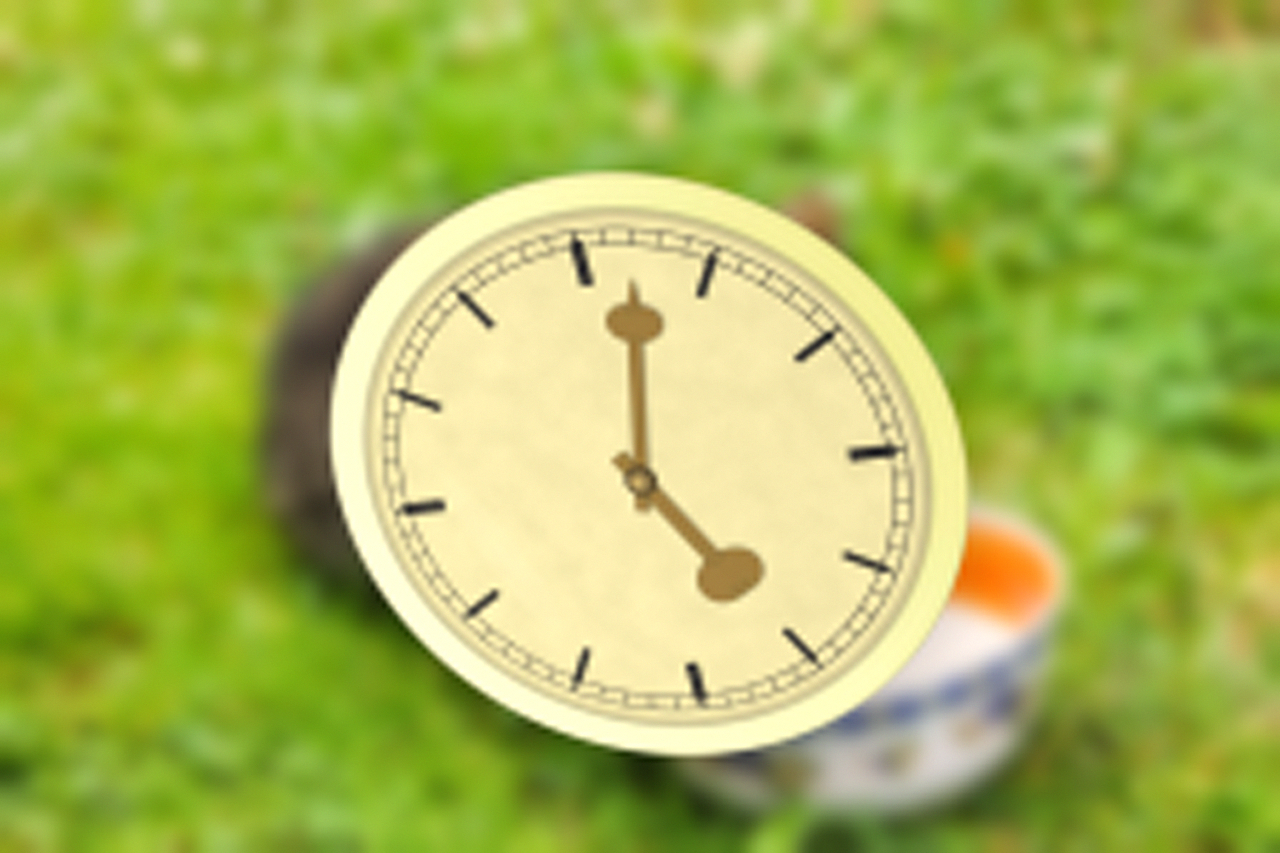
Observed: **5:02**
